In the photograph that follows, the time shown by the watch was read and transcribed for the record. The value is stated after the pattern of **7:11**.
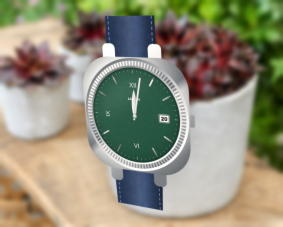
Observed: **12:02**
